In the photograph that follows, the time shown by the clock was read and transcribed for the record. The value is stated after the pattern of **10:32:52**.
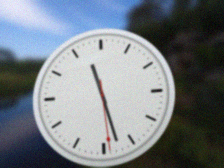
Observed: **11:27:29**
